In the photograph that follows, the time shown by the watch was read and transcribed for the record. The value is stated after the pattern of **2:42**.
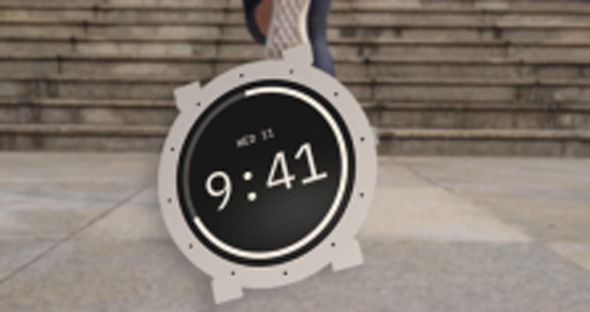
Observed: **9:41**
